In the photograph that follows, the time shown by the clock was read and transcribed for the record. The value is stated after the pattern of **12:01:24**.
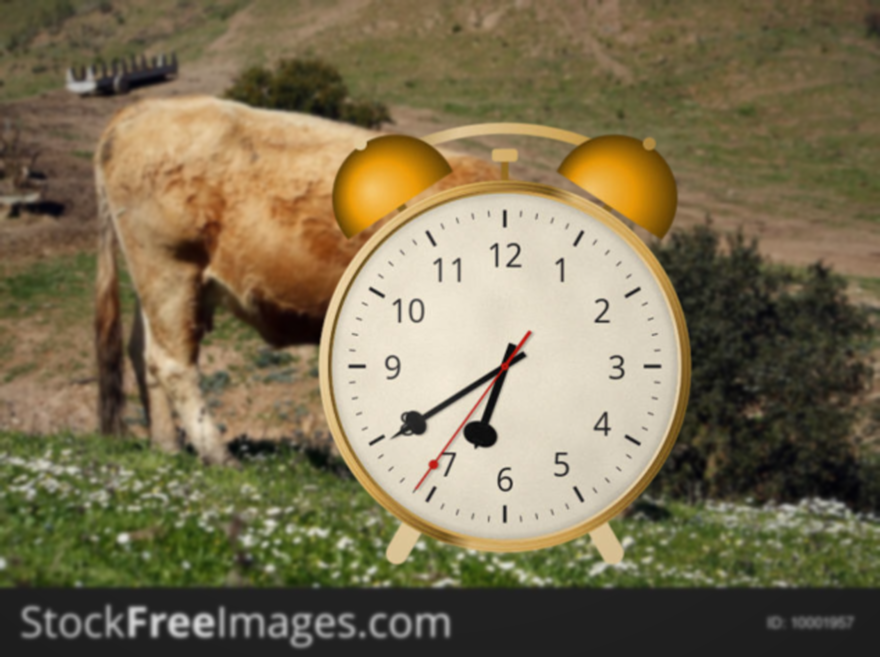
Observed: **6:39:36**
